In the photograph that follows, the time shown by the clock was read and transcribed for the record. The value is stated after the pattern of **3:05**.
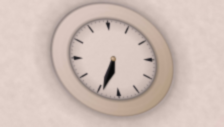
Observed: **6:34**
